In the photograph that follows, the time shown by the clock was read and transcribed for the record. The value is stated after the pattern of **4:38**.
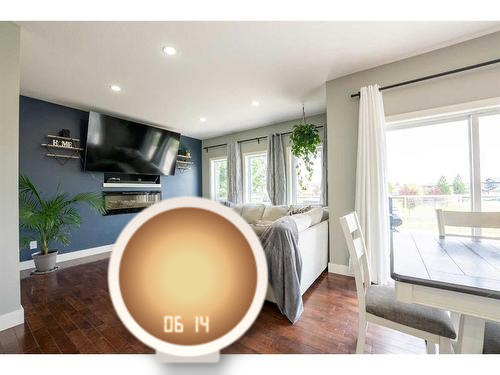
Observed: **6:14**
